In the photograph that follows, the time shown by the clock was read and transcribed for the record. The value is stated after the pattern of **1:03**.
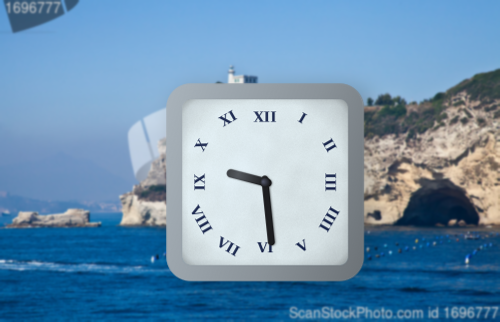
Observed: **9:29**
